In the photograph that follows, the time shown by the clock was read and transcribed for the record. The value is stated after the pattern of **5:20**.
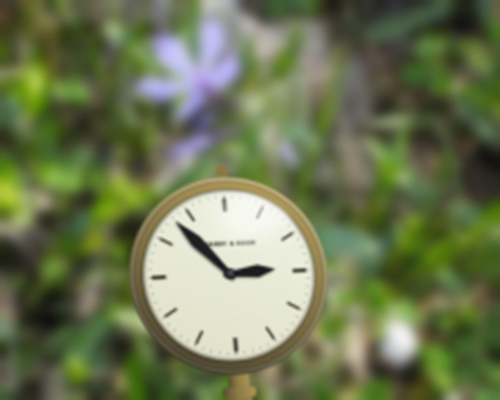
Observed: **2:53**
